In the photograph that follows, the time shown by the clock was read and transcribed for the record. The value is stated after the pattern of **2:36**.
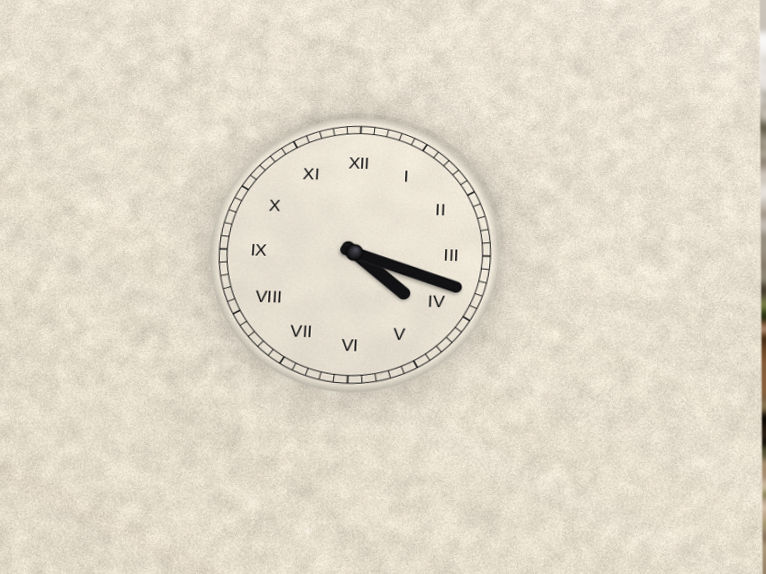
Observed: **4:18**
